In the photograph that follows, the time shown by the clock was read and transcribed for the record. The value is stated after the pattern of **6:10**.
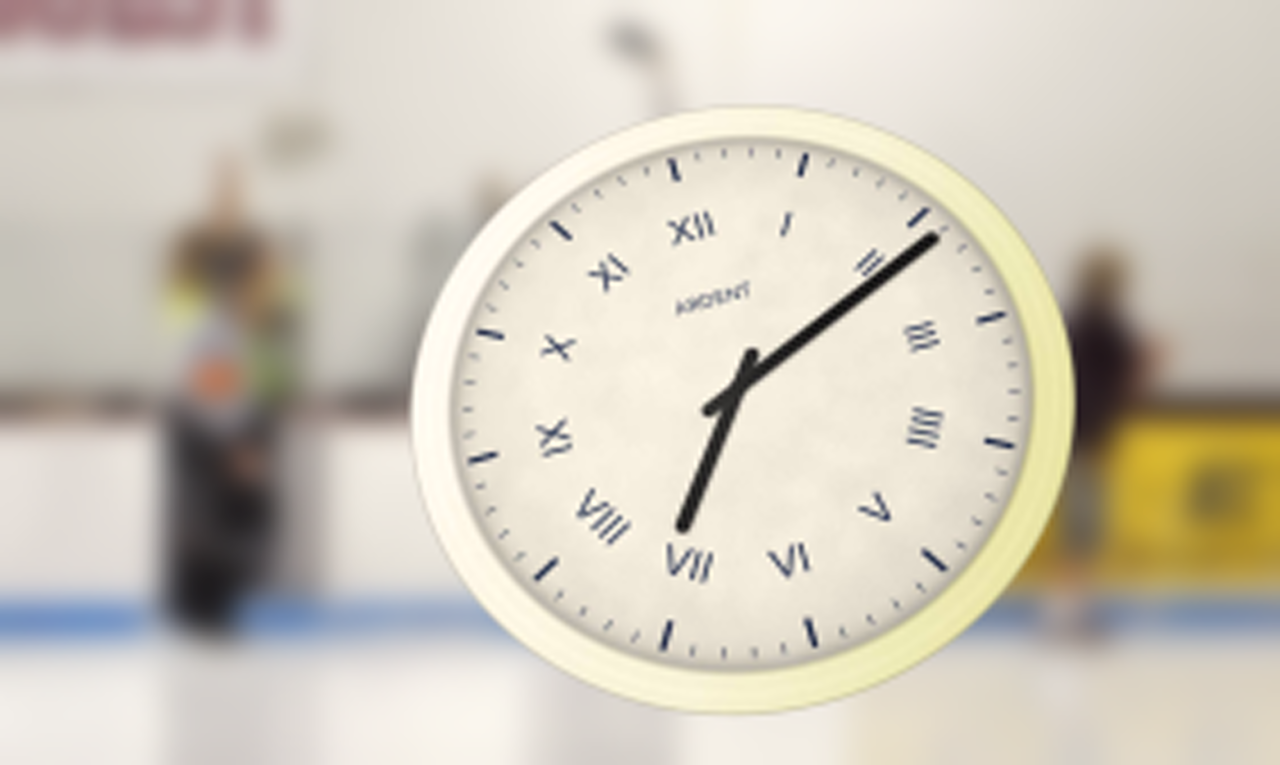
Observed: **7:11**
